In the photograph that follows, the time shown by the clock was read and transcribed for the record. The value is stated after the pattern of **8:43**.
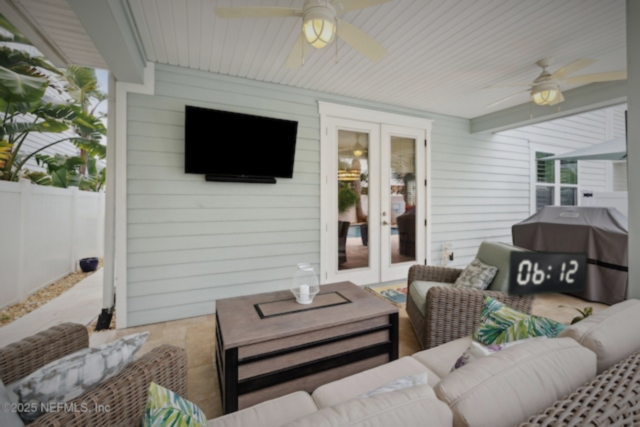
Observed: **6:12**
